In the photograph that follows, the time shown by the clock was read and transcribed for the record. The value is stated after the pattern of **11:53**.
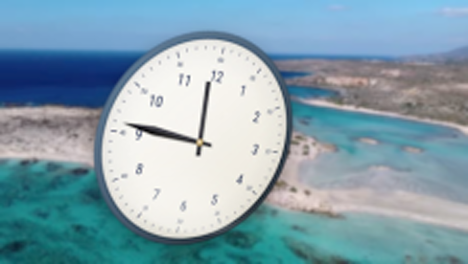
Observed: **11:46**
